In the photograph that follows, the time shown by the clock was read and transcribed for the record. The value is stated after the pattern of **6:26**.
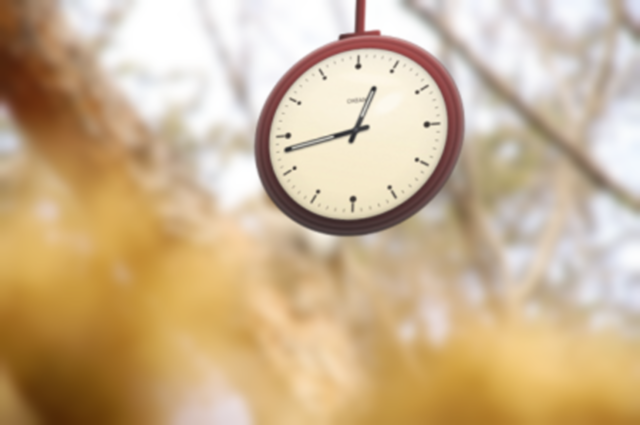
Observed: **12:43**
